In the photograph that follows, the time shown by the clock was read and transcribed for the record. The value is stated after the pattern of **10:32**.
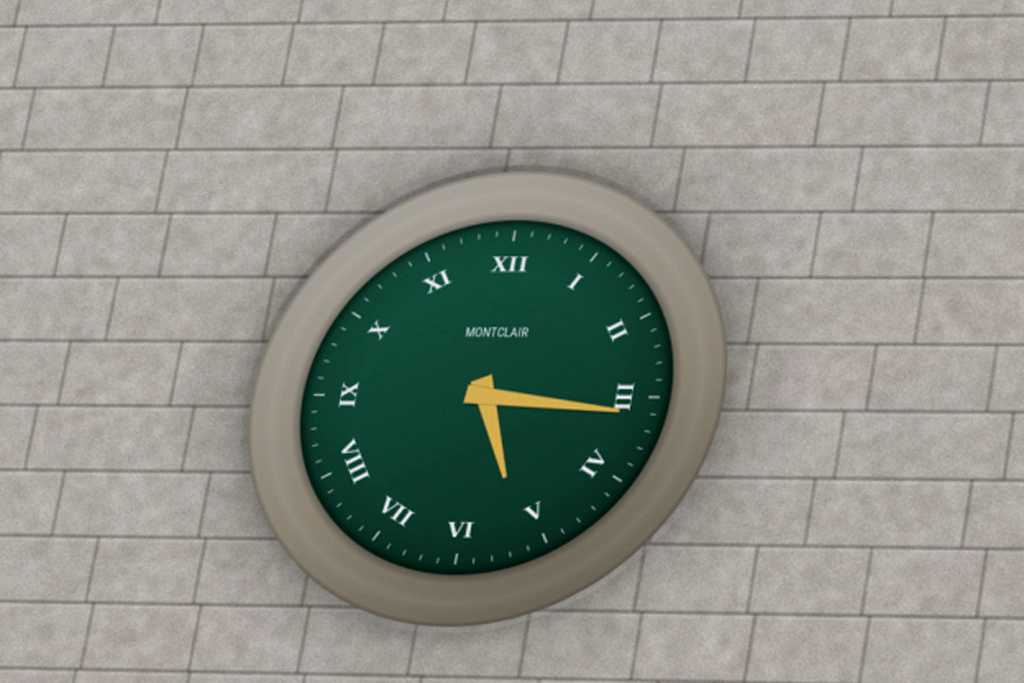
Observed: **5:16**
